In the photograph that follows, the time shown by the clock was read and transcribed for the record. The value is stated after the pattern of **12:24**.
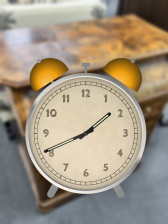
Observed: **1:41**
